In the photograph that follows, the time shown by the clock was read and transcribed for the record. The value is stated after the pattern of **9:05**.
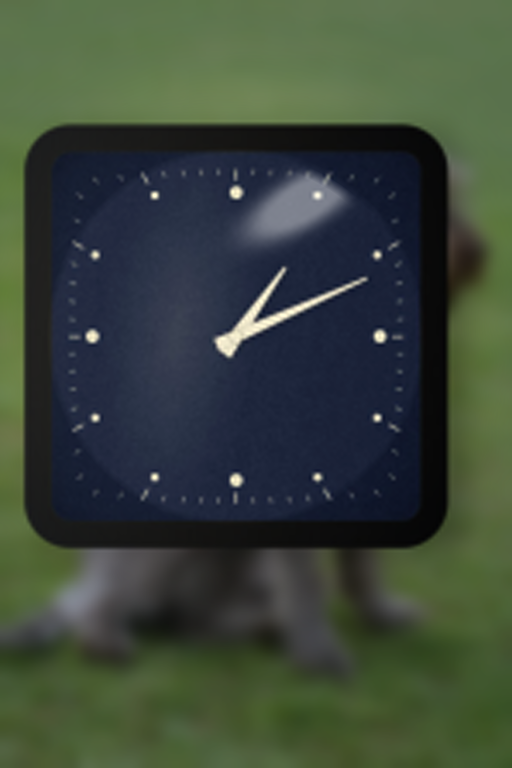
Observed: **1:11**
